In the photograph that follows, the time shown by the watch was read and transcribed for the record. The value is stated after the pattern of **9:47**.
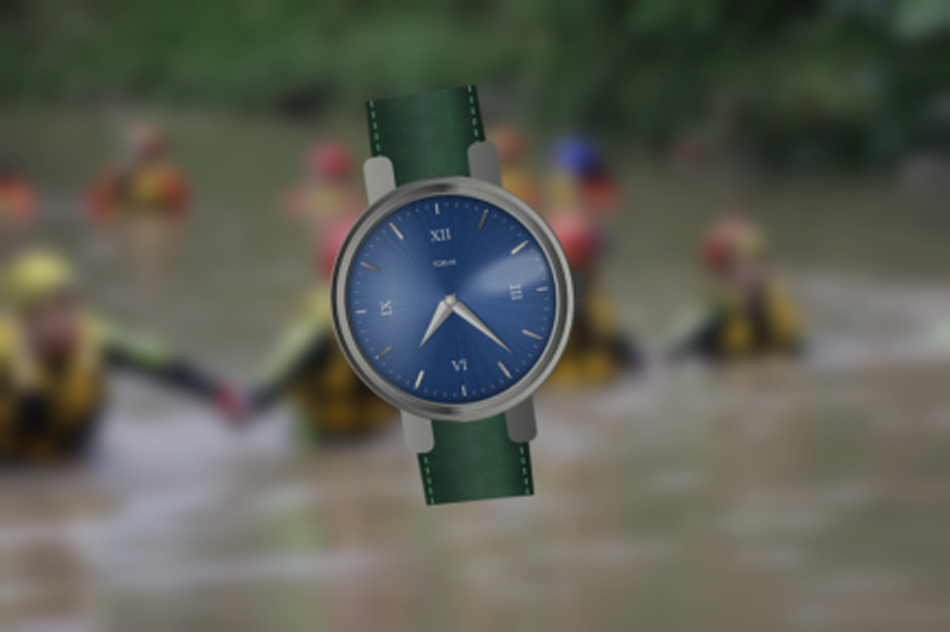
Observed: **7:23**
